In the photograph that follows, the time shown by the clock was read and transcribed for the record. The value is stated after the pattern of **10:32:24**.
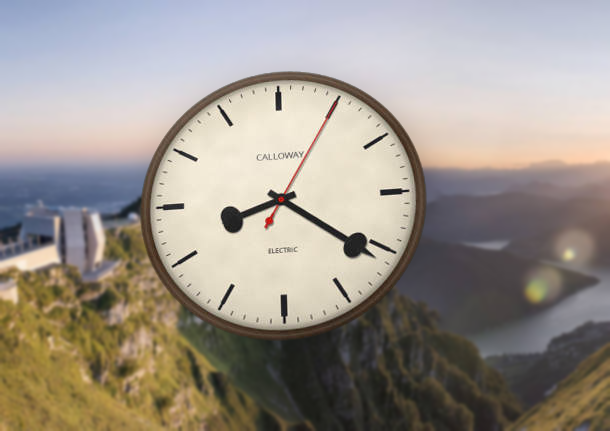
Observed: **8:21:05**
